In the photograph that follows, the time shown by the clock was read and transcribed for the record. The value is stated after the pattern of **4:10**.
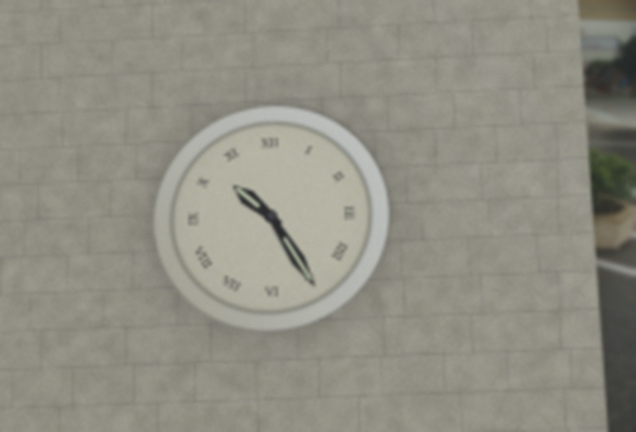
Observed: **10:25**
